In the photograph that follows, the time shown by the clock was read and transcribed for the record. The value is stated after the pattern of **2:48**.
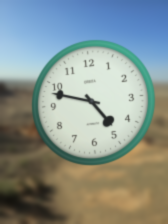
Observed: **4:48**
